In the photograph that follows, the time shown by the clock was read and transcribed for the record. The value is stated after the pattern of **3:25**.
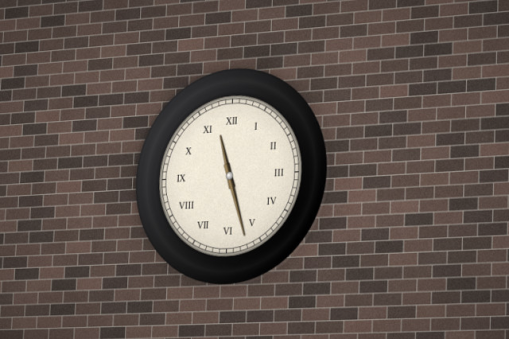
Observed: **11:27**
